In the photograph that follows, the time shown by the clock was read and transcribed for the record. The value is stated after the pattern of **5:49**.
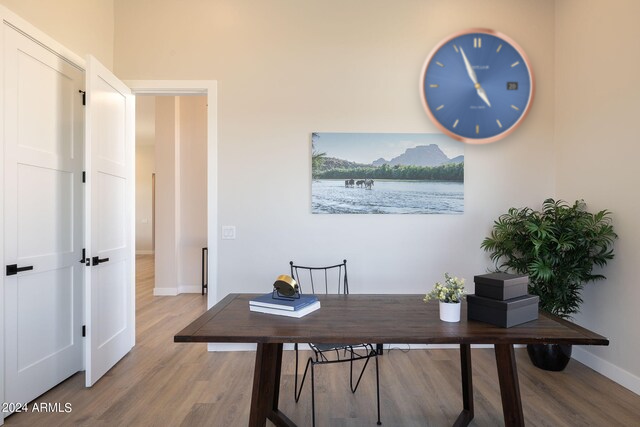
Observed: **4:56**
